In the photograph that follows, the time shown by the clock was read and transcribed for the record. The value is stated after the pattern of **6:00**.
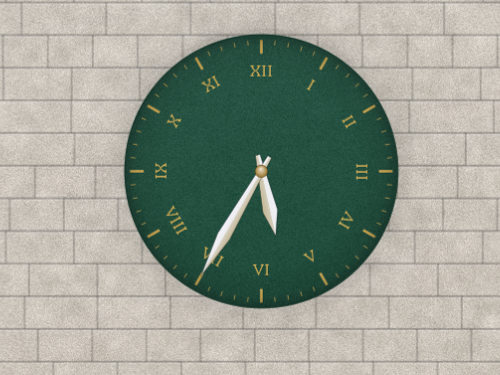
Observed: **5:35**
